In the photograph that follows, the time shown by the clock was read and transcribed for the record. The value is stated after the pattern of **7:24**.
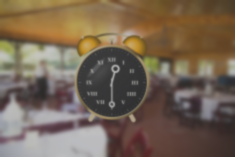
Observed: **12:30**
